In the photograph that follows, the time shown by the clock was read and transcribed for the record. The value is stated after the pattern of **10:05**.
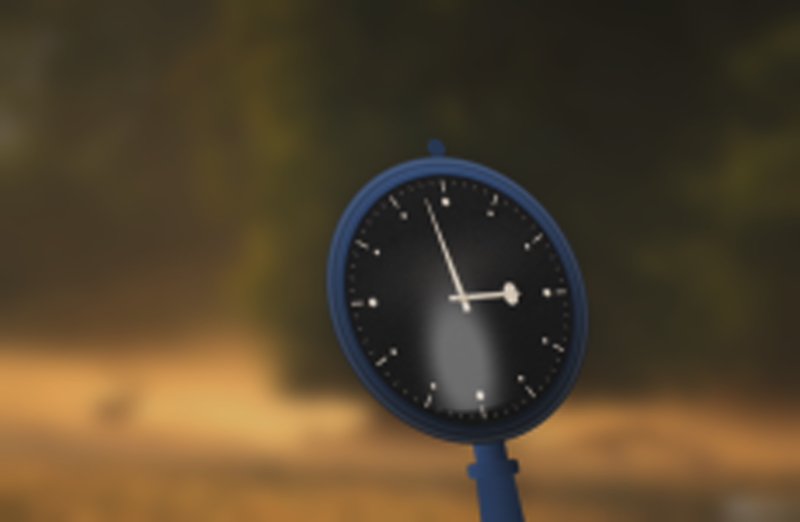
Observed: **2:58**
